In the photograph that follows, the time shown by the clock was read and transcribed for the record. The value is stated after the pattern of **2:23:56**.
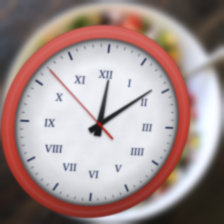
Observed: **12:08:52**
